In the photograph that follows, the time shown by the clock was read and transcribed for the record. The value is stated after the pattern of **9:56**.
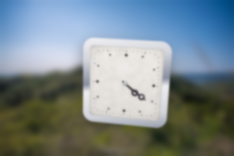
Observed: **4:21**
